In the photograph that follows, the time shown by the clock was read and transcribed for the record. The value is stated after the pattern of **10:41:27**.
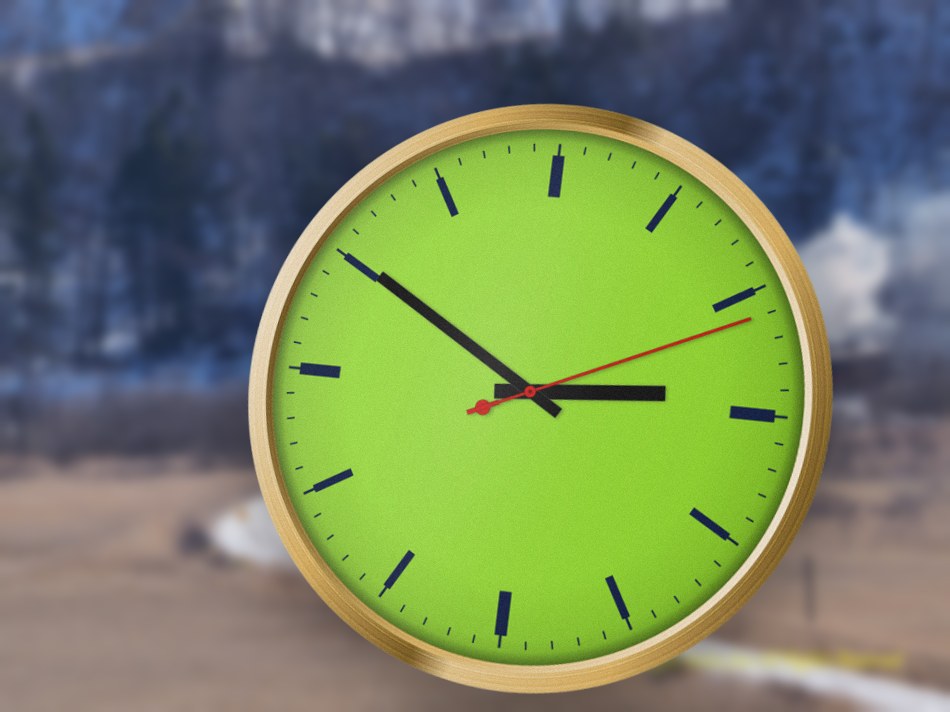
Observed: **2:50:11**
